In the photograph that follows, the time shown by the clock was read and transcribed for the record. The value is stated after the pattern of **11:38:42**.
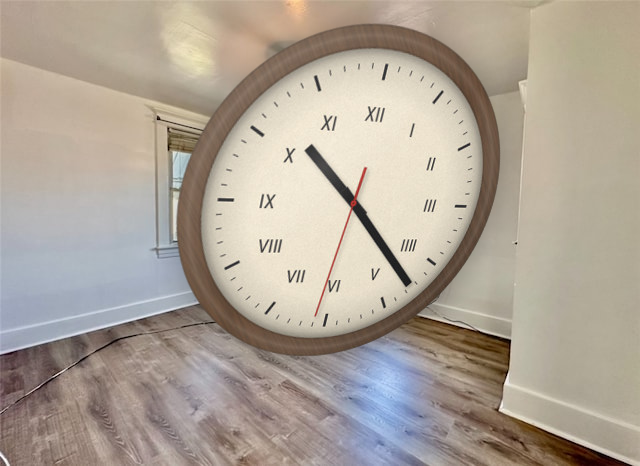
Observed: **10:22:31**
